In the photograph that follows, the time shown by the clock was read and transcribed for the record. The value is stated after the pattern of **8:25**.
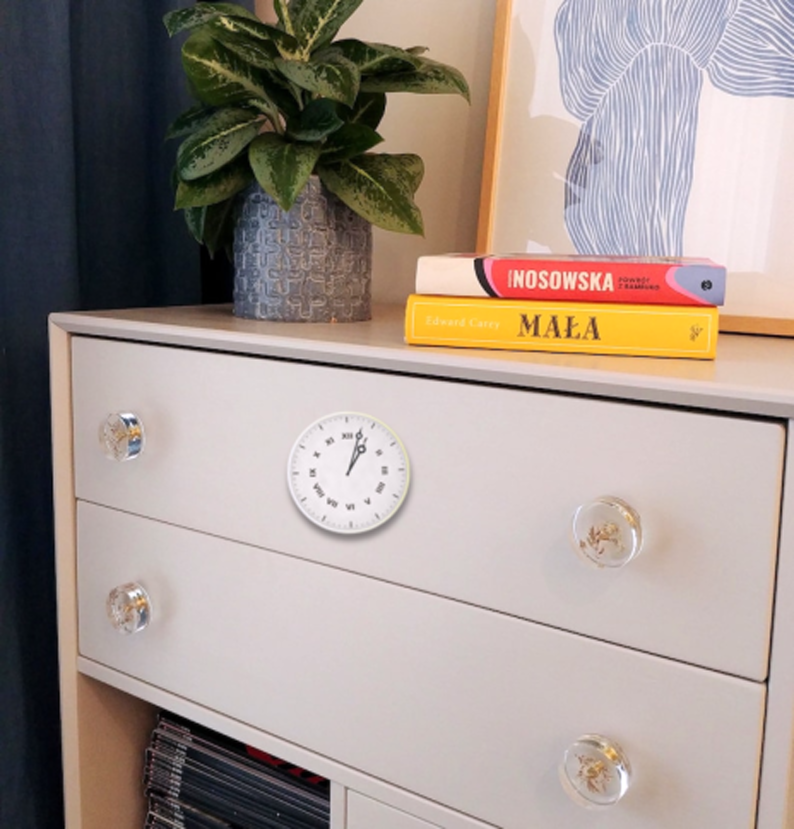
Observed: **1:03**
